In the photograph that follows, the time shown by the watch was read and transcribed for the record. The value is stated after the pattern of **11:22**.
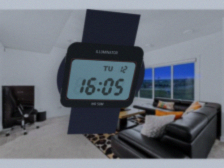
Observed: **16:05**
